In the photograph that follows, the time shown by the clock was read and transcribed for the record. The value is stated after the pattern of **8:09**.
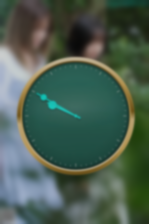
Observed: **9:50**
